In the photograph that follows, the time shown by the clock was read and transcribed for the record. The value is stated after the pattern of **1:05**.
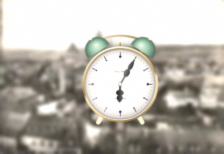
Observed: **6:05**
